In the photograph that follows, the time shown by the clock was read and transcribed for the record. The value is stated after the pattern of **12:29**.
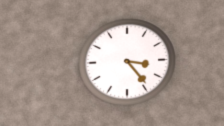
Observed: **3:24**
